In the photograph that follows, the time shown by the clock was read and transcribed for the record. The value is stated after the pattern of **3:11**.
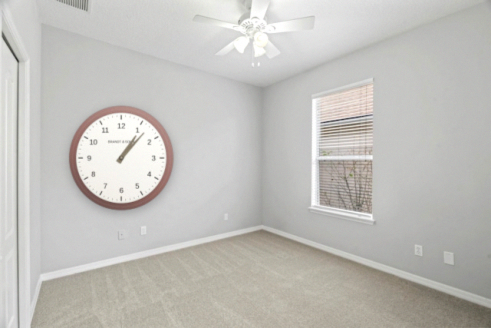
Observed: **1:07**
